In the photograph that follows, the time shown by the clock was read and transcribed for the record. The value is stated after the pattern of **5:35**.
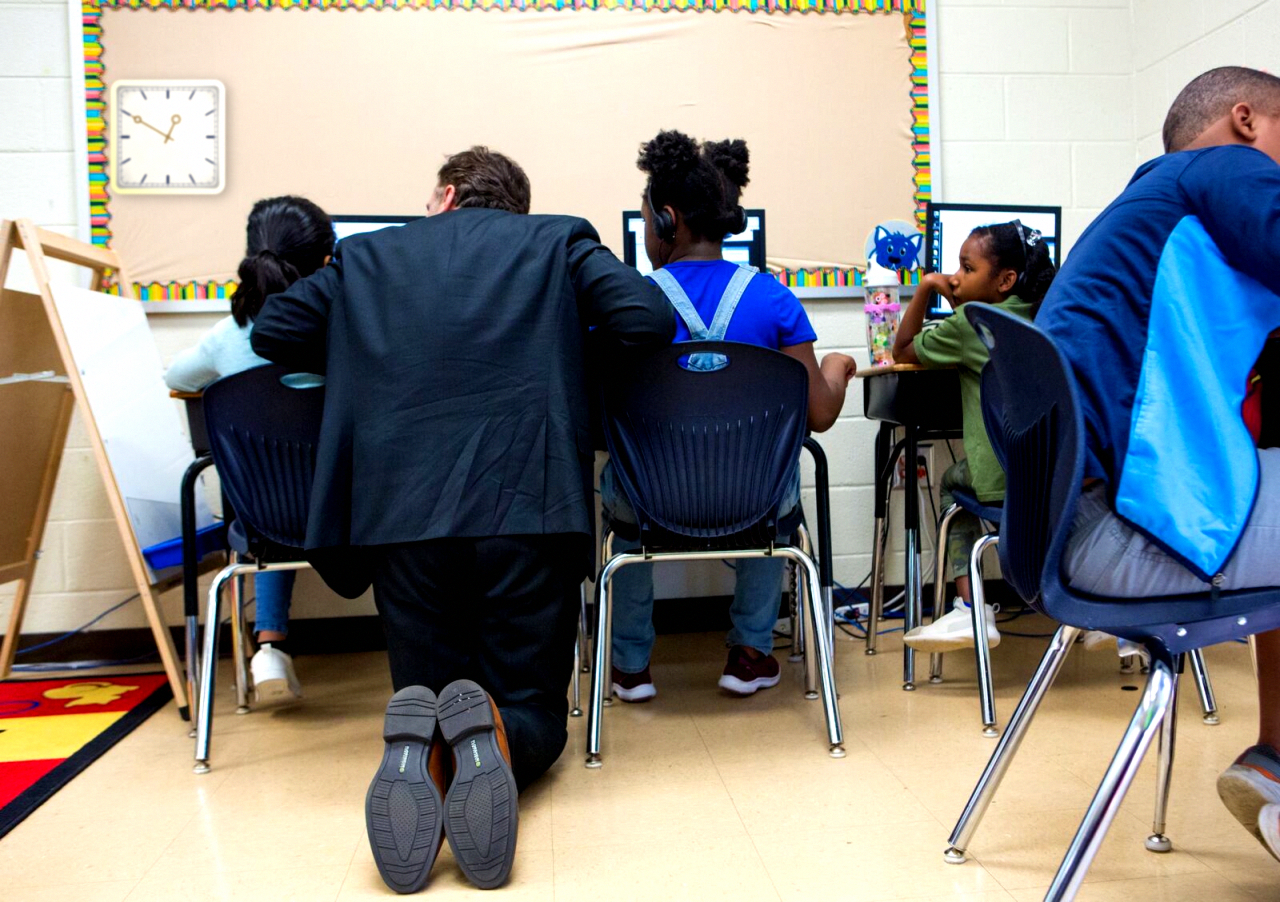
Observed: **12:50**
